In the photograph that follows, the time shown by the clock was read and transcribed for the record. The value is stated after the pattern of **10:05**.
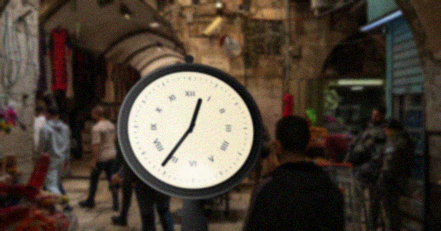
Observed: **12:36**
